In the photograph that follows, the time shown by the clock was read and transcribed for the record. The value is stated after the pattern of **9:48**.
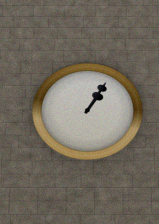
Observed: **1:05**
